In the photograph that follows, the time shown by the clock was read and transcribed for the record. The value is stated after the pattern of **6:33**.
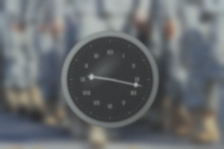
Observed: **9:17**
